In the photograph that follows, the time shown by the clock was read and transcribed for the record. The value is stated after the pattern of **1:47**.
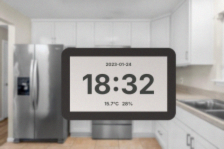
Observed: **18:32**
